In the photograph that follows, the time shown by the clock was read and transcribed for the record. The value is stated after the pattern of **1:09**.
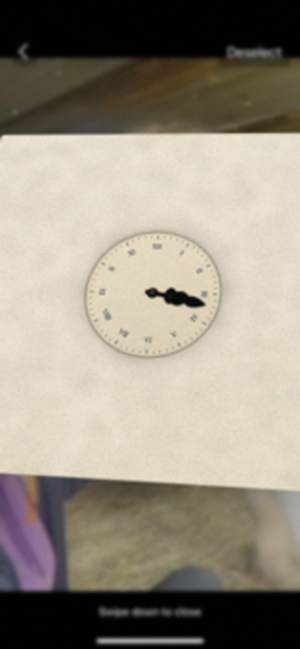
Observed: **3:17**
